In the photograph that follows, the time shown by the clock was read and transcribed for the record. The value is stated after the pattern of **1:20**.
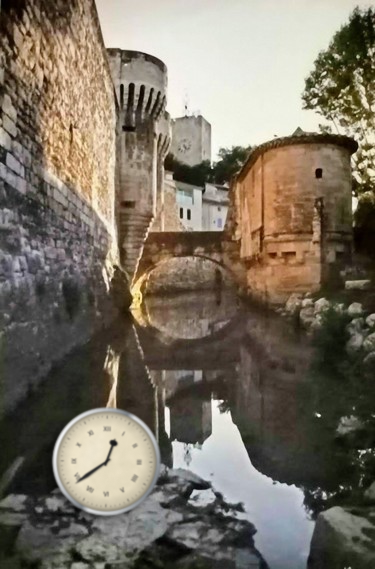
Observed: **12:39**
